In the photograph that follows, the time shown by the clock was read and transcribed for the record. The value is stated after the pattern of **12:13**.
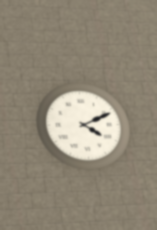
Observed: **4:11**
